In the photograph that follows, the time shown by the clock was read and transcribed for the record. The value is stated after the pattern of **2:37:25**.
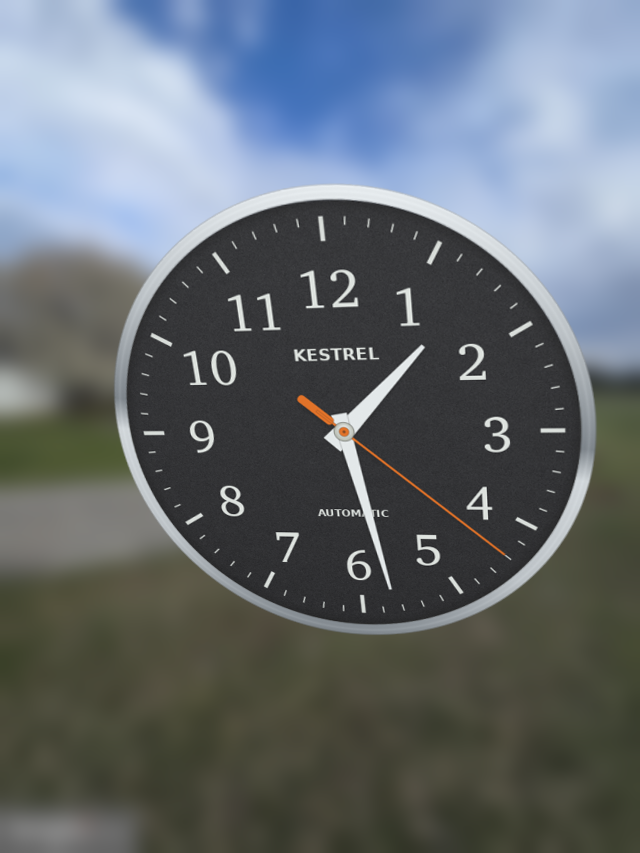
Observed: **1:28:22**
